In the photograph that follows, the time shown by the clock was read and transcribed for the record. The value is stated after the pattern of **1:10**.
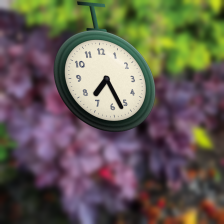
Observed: **7:27**
